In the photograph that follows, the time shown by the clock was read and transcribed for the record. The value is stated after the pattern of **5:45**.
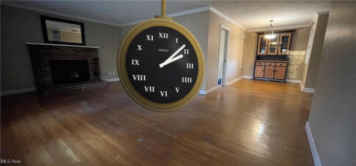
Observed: **2:08**
